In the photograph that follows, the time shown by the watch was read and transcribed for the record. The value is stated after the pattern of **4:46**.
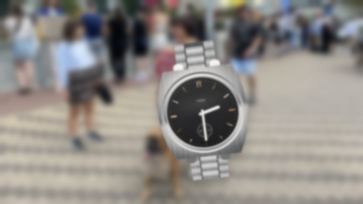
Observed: **2:30**
